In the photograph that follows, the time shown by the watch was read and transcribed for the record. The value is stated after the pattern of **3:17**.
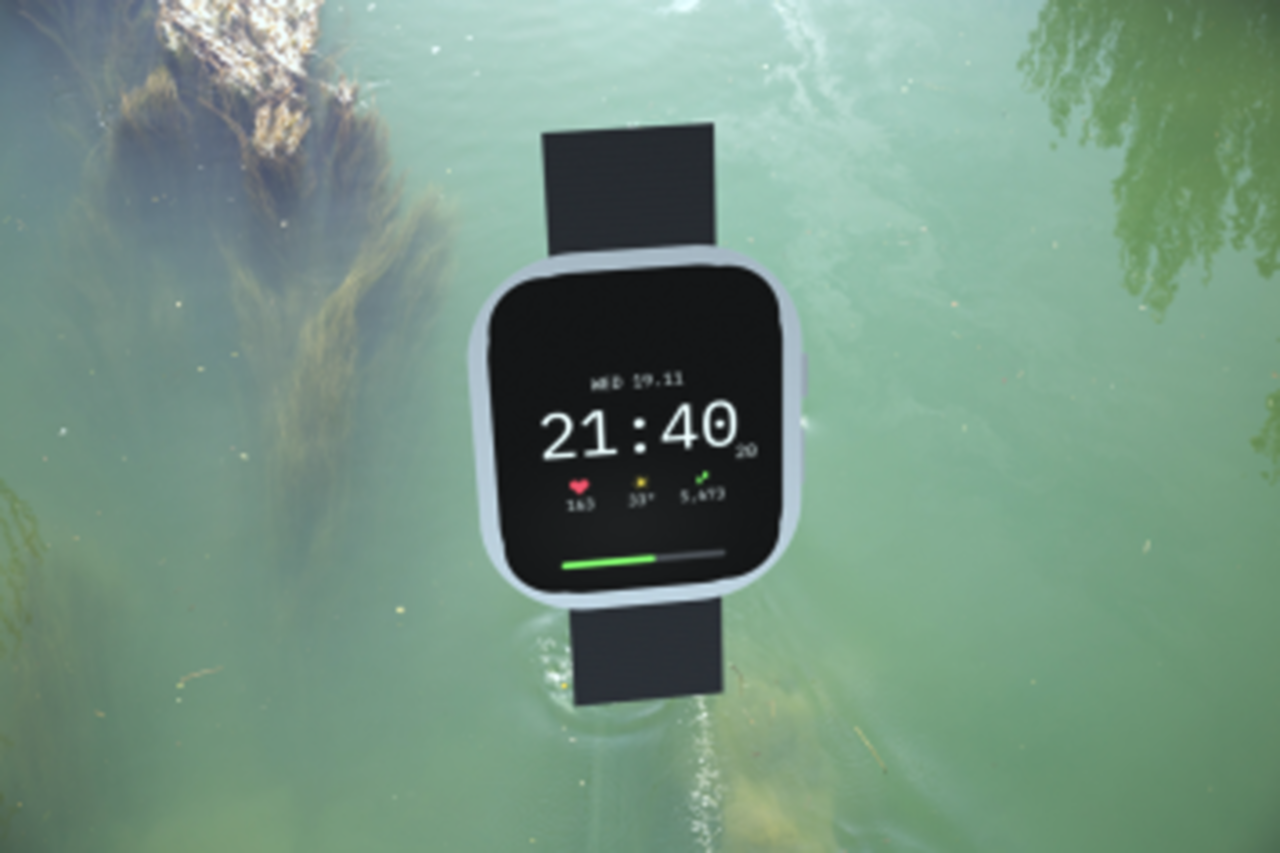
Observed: **21:40**
